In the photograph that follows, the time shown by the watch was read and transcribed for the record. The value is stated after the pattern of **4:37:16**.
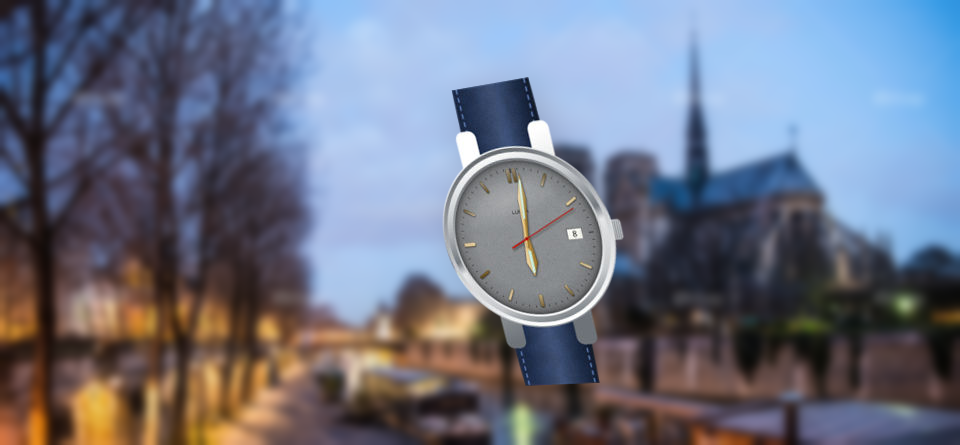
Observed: **6:01:11**
